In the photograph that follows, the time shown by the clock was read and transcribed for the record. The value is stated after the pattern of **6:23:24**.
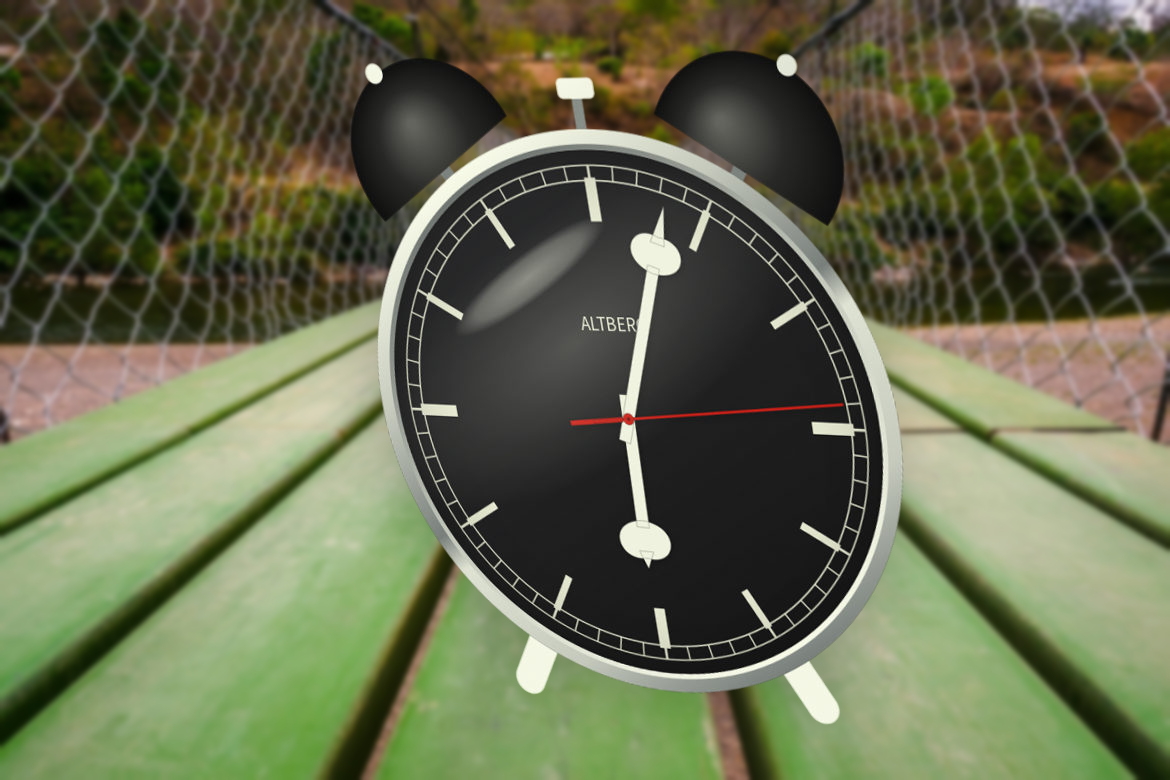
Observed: **6:03:14**
